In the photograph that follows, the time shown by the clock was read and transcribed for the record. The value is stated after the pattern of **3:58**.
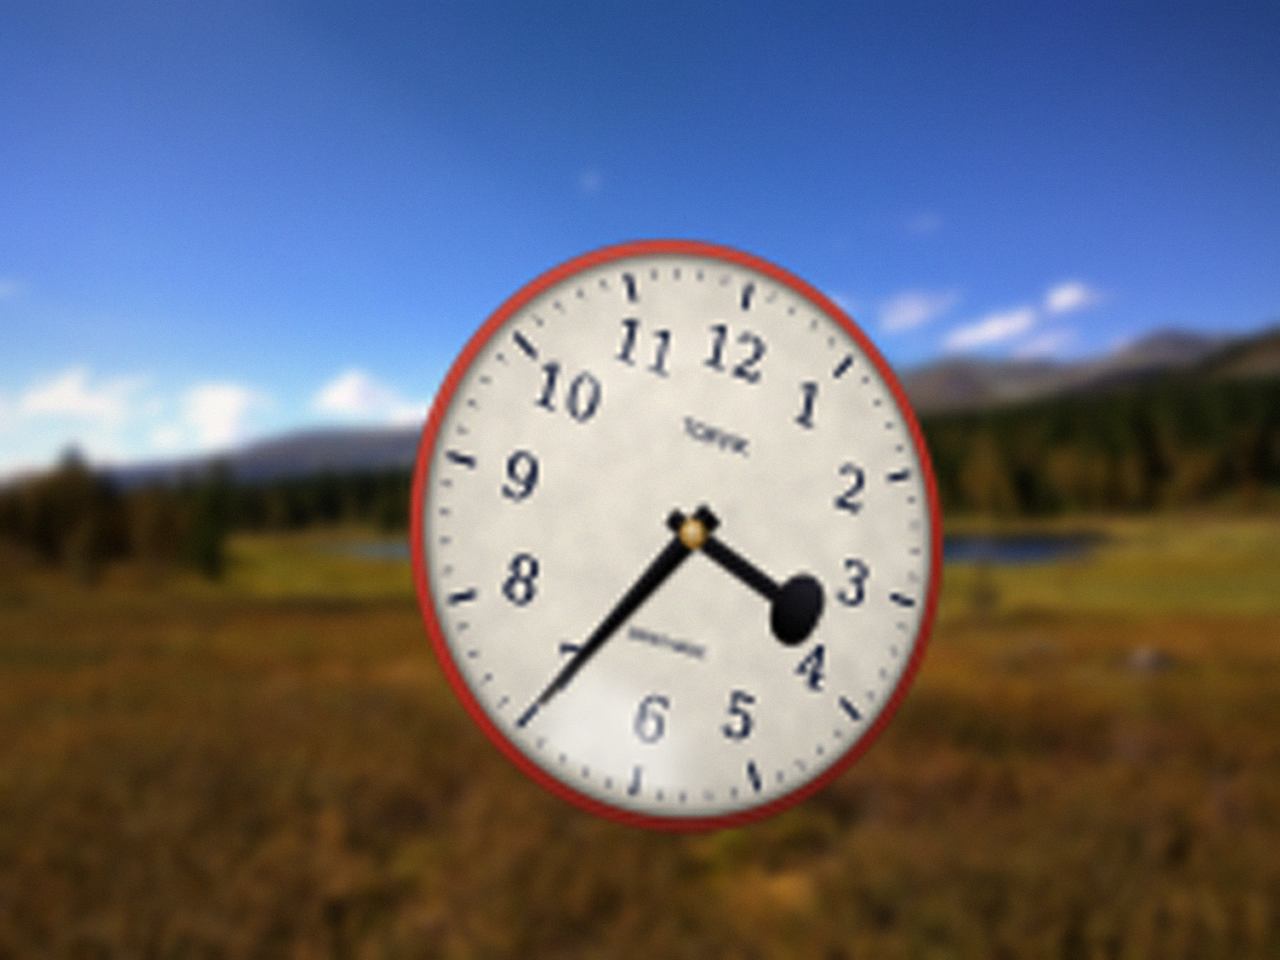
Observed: **3:35**
